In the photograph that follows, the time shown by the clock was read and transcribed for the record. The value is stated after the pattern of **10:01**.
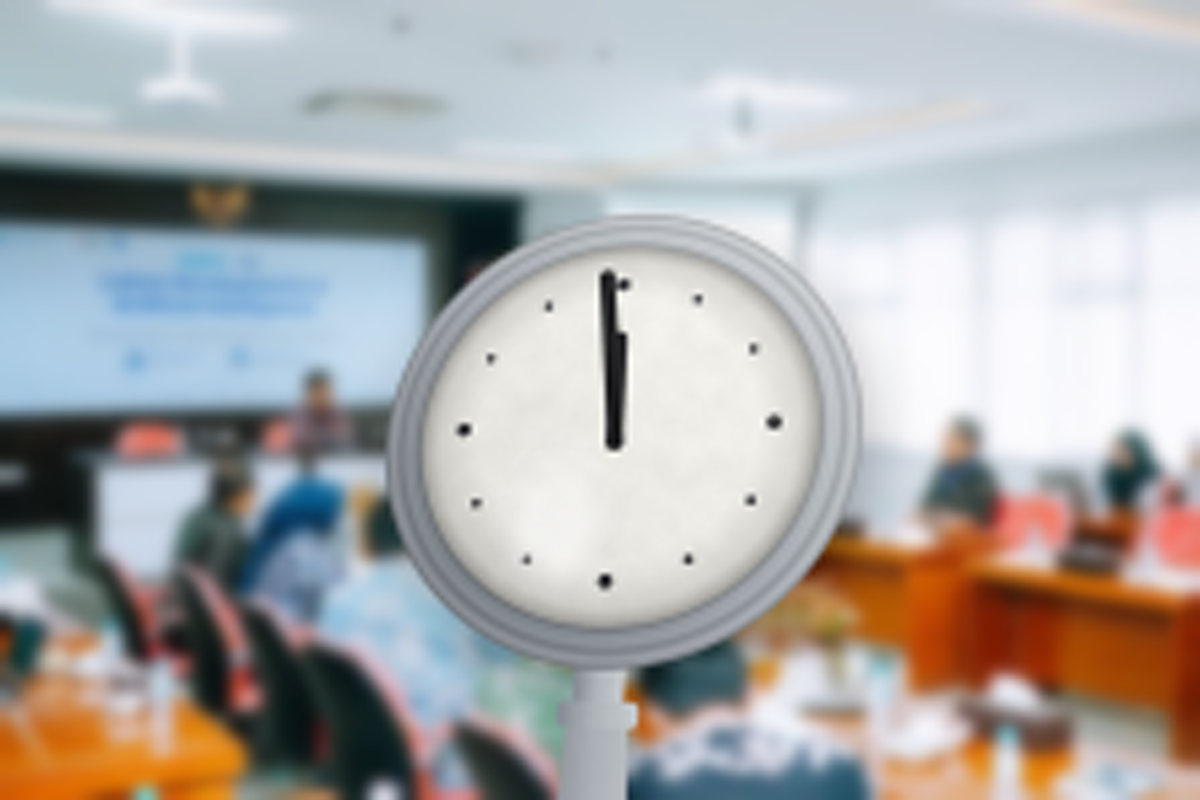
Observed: **11:59**
